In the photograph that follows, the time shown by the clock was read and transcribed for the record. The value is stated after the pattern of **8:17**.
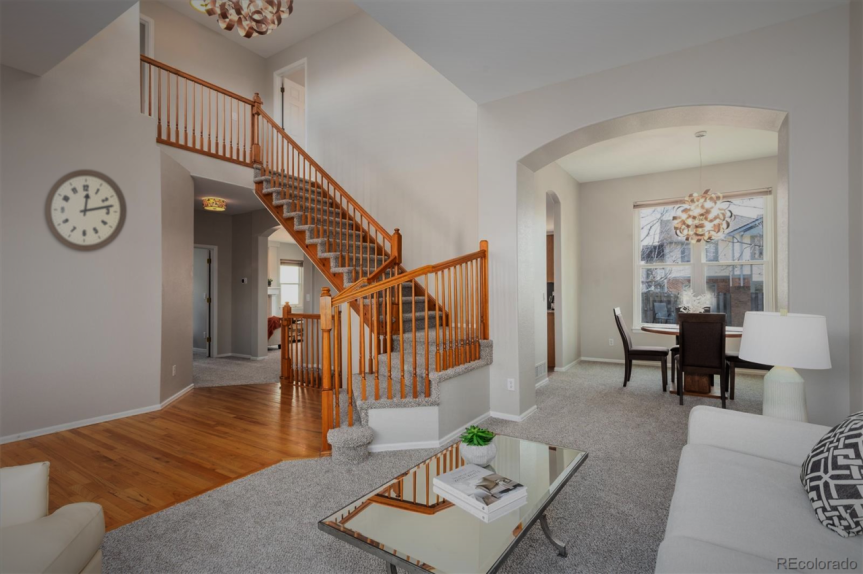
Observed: **12:13**
